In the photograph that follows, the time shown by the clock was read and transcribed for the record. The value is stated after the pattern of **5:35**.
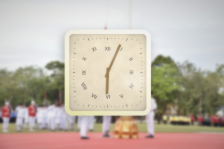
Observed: **6:04**
